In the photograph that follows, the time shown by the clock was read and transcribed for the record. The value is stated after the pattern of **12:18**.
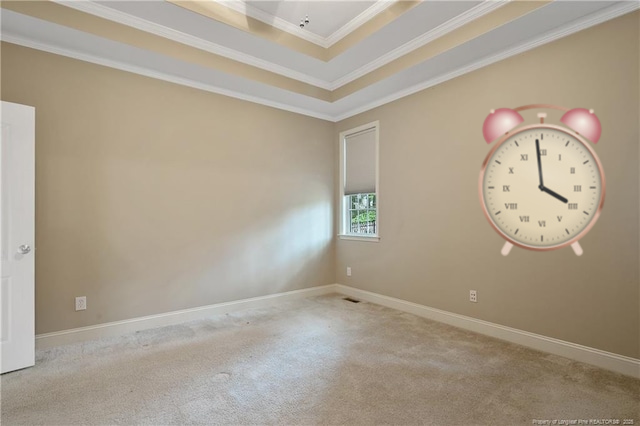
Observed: **3:59**
